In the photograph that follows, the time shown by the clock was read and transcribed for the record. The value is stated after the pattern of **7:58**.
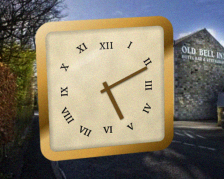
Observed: **5:11**
